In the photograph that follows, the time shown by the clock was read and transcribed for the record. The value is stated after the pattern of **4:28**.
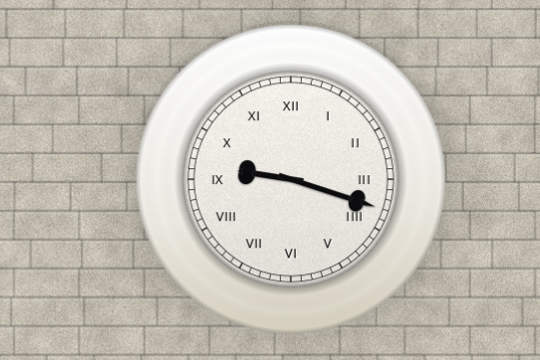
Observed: **9:18**
